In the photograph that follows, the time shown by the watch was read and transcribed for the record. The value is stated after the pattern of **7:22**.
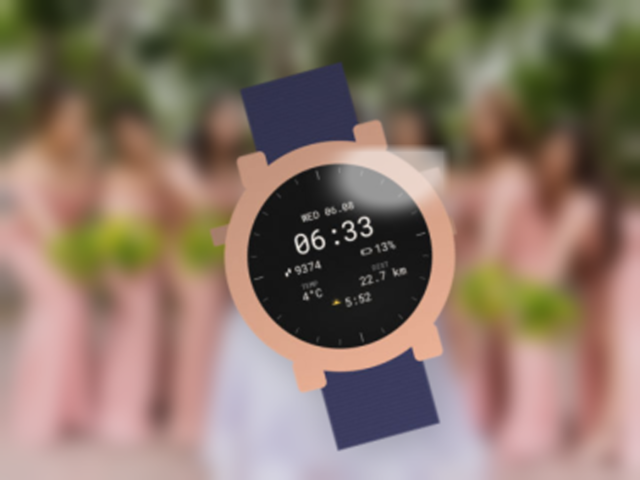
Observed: **6:33**
